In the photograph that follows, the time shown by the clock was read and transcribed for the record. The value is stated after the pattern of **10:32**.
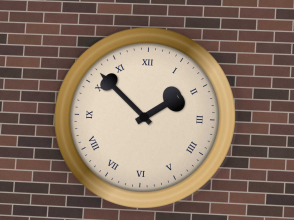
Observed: **1:52**
